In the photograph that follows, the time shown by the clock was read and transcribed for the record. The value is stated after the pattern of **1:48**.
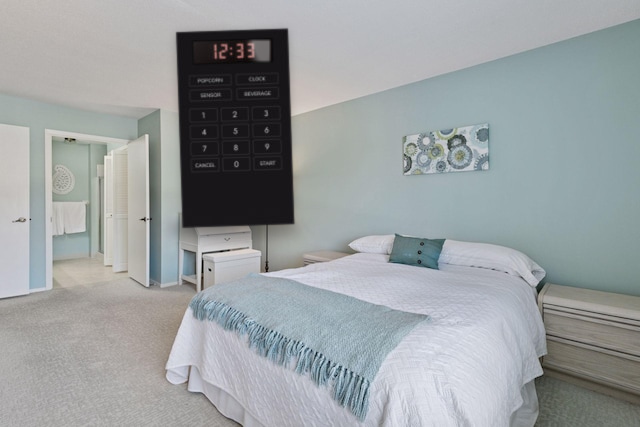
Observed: **12:33**
